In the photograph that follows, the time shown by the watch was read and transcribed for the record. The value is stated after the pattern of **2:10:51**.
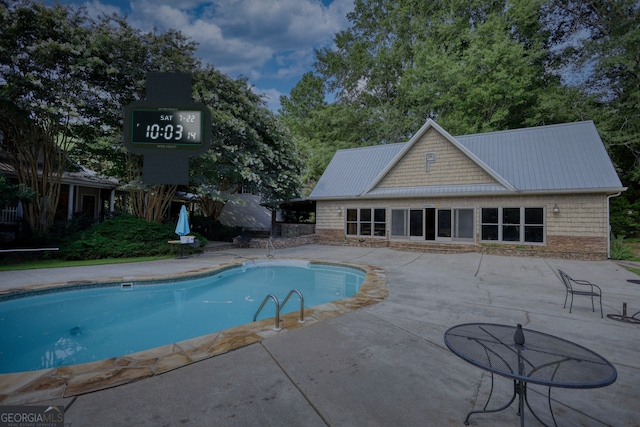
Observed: **10:03:14**
